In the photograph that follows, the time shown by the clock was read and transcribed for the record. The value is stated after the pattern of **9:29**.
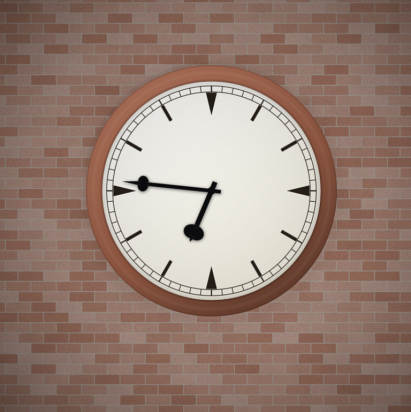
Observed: **6:46**
